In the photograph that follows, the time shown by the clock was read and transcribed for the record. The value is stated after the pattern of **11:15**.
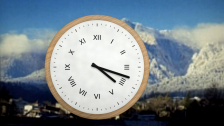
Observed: **4:18**
